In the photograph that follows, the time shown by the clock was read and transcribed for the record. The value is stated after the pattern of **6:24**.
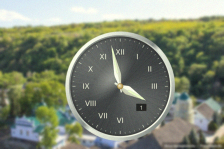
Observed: **3:58**
